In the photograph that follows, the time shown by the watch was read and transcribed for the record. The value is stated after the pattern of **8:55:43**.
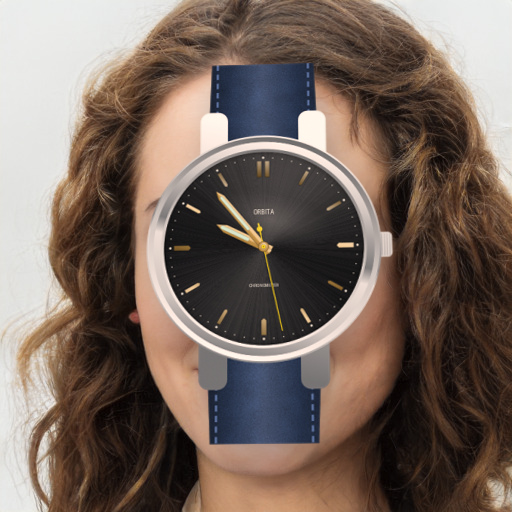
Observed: **9:53:28**
